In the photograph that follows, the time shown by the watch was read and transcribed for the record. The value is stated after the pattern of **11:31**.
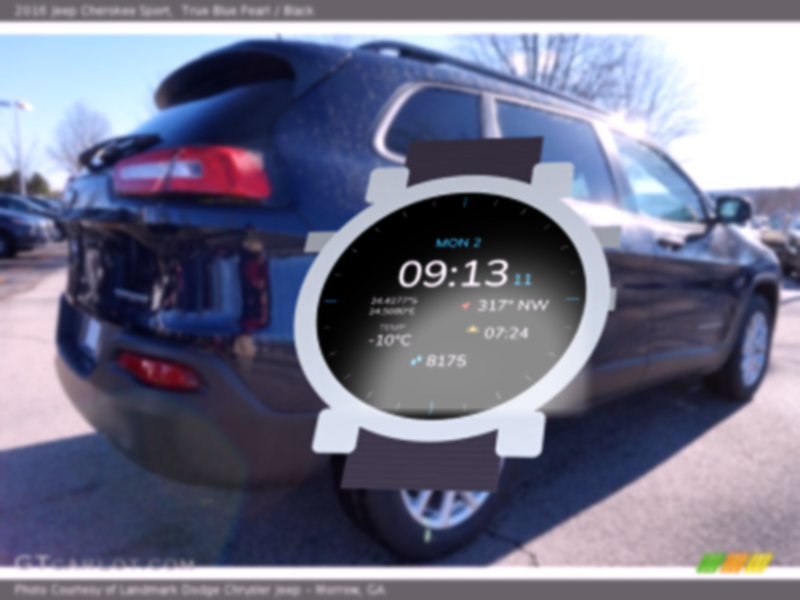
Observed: **9:13**
